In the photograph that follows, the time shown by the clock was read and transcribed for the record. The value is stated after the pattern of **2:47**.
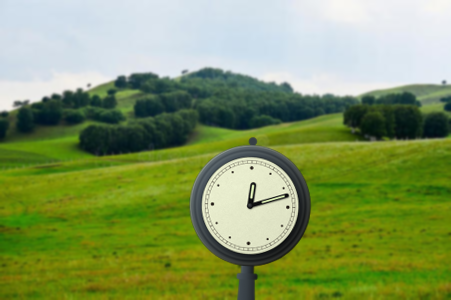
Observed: **12:12**
